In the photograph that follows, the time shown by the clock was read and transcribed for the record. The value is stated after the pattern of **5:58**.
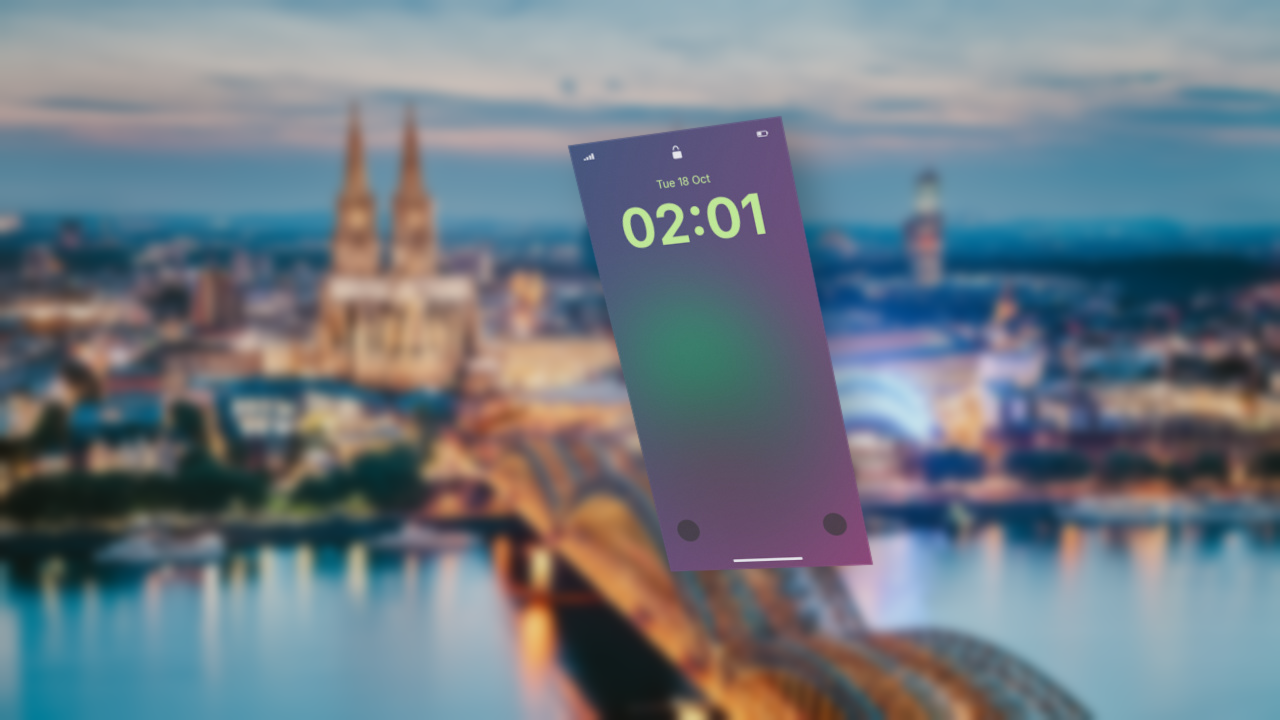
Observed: **2:01**
